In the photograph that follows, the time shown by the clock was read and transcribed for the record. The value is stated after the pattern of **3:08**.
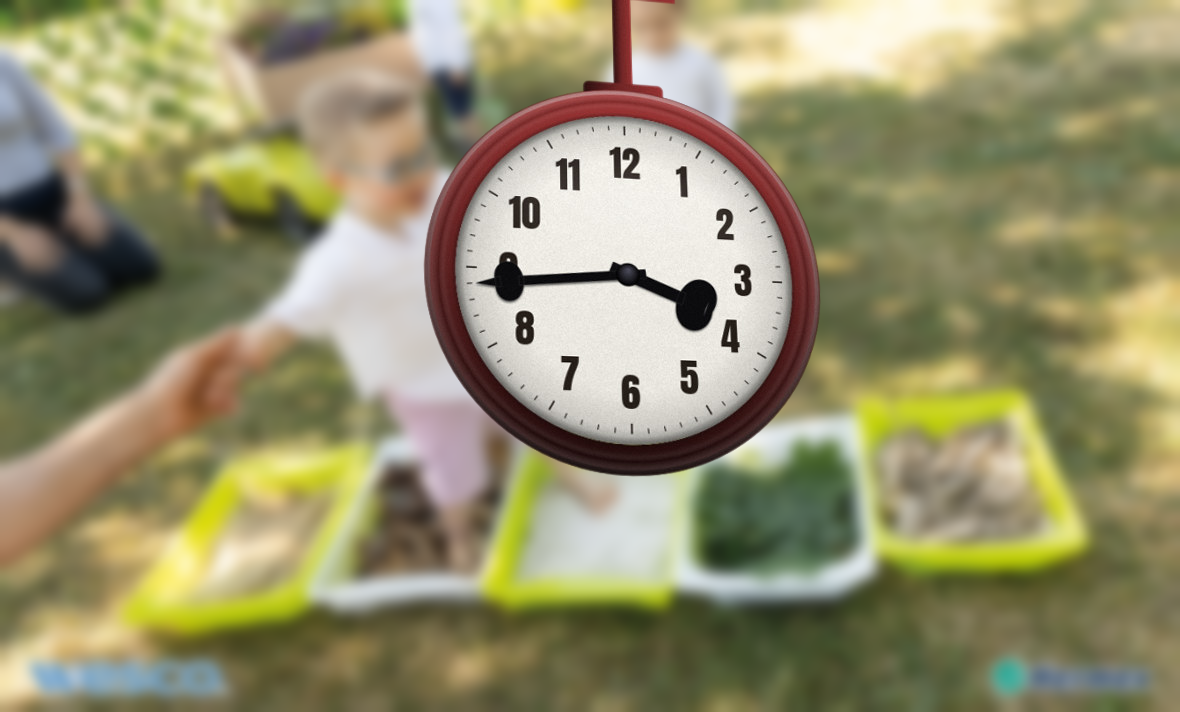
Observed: **3:44**
